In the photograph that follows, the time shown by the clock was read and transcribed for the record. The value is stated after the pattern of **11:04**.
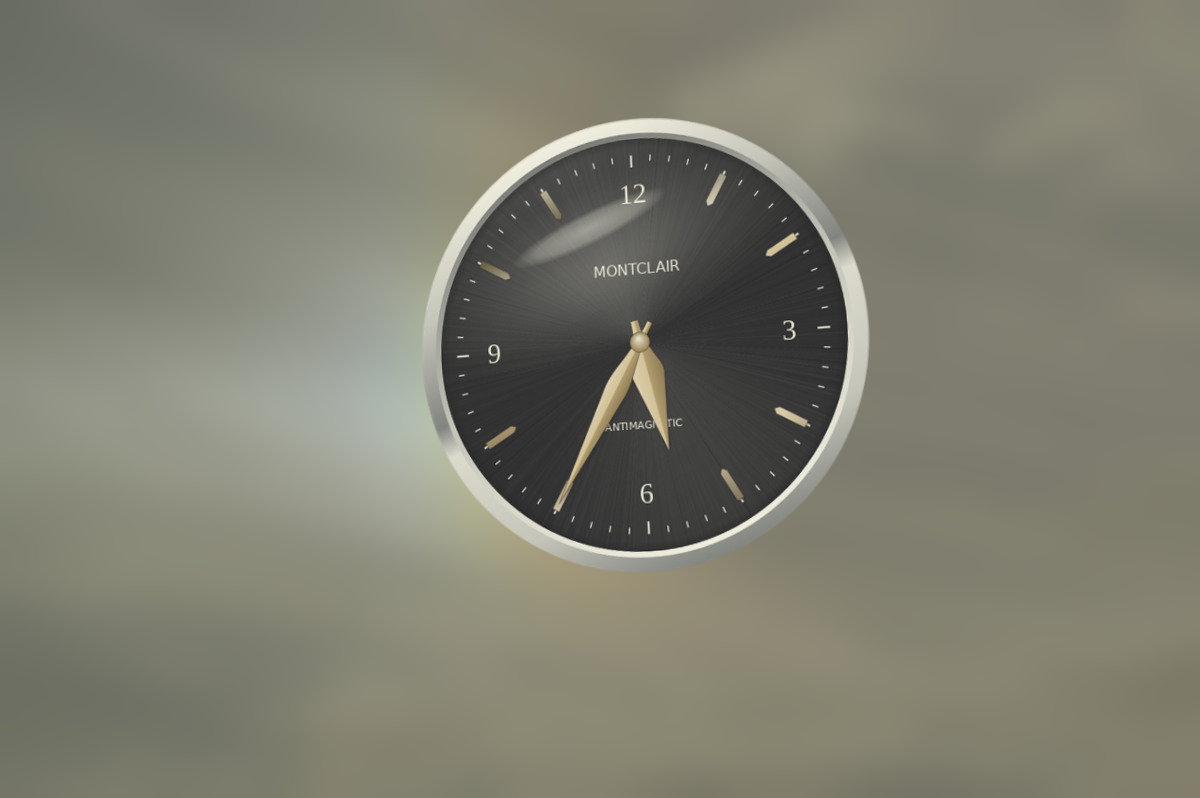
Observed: **5:35**
